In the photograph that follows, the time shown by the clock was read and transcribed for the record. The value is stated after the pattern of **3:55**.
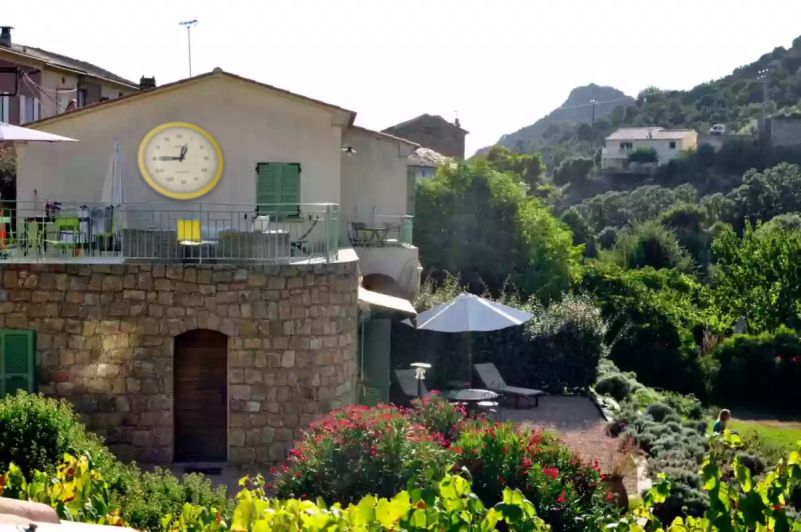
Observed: **12:45**
